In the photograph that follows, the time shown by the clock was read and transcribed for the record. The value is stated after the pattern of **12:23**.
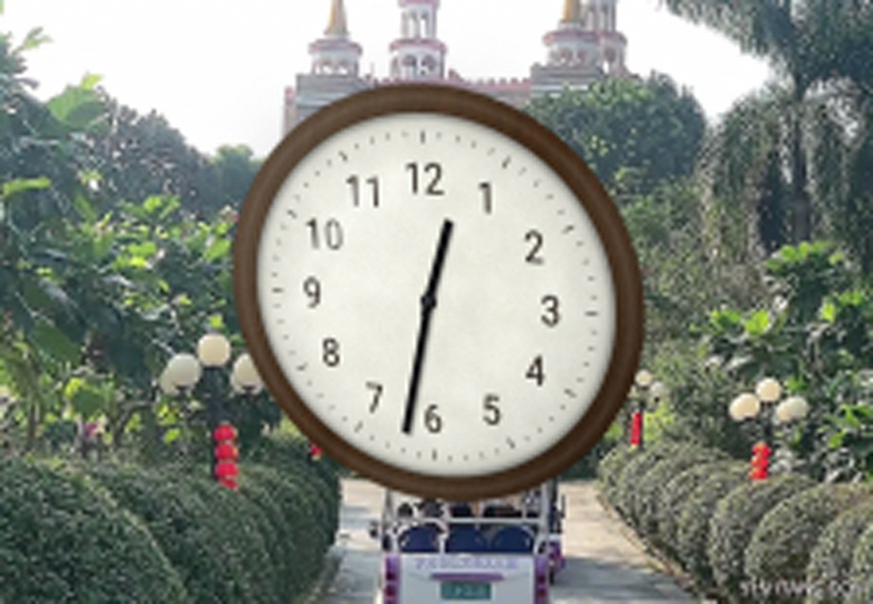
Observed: **12:32**
